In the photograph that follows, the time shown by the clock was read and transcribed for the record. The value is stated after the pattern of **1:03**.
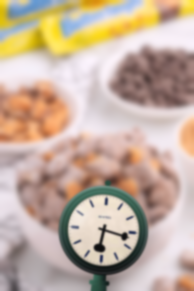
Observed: **6:17**
